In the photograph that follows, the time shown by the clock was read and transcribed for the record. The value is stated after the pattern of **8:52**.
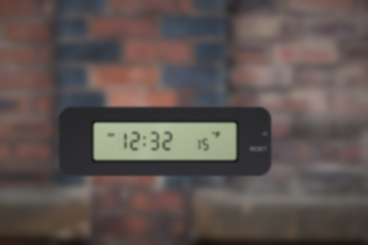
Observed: **12:32**
